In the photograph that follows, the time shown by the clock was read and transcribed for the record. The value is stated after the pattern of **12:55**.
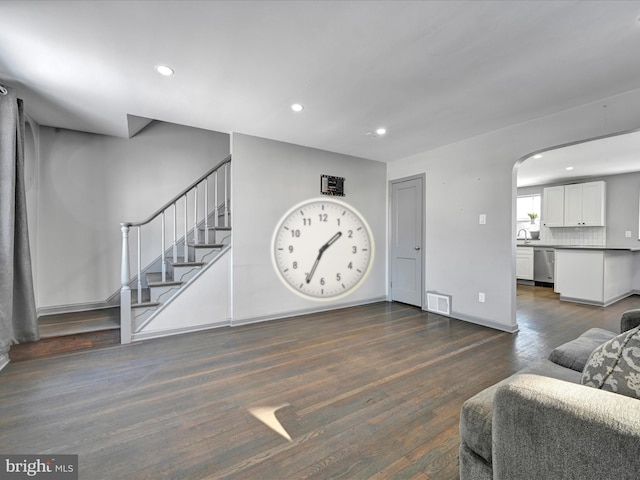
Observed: **1:34**
